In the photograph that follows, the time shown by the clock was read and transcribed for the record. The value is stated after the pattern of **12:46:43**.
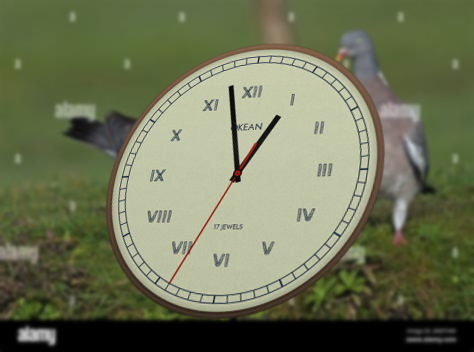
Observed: **12:57:34**
